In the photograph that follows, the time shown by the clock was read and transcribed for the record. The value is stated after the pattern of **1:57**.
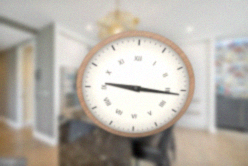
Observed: **9:16**
